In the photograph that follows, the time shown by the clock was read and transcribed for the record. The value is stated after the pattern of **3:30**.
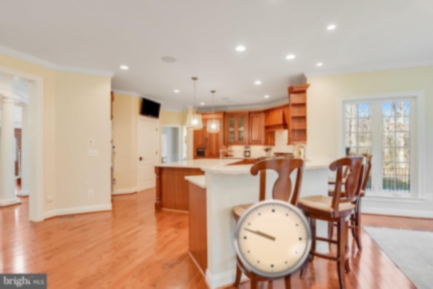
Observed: **9:48**
